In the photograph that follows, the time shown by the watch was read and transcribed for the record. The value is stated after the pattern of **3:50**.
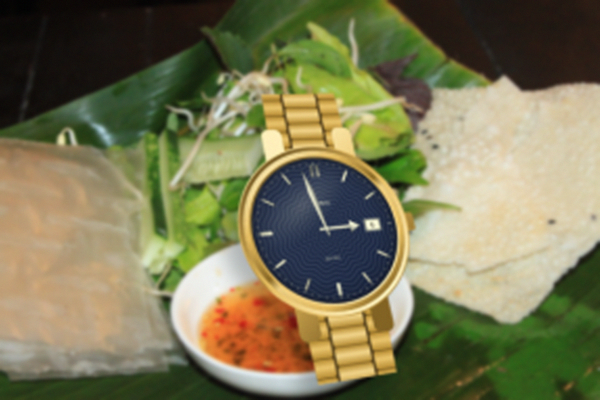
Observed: **2:58**
